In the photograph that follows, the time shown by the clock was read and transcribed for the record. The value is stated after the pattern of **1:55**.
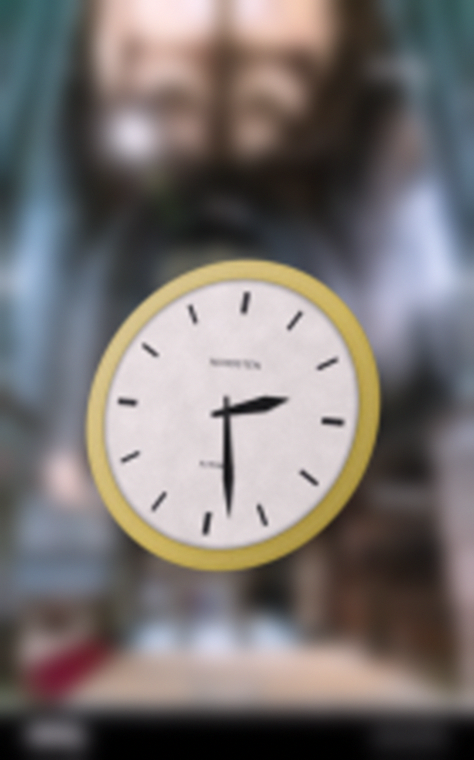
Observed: **2:28**
